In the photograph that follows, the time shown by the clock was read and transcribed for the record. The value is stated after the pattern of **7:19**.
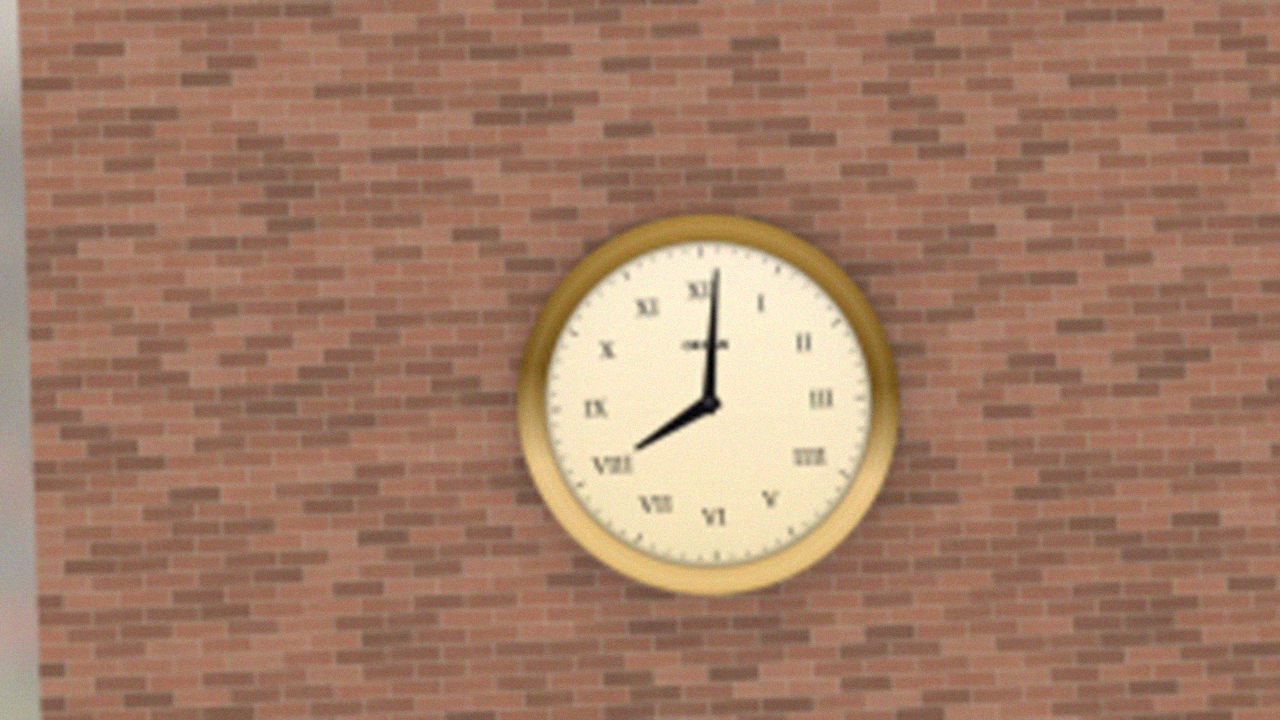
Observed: **8:01**
